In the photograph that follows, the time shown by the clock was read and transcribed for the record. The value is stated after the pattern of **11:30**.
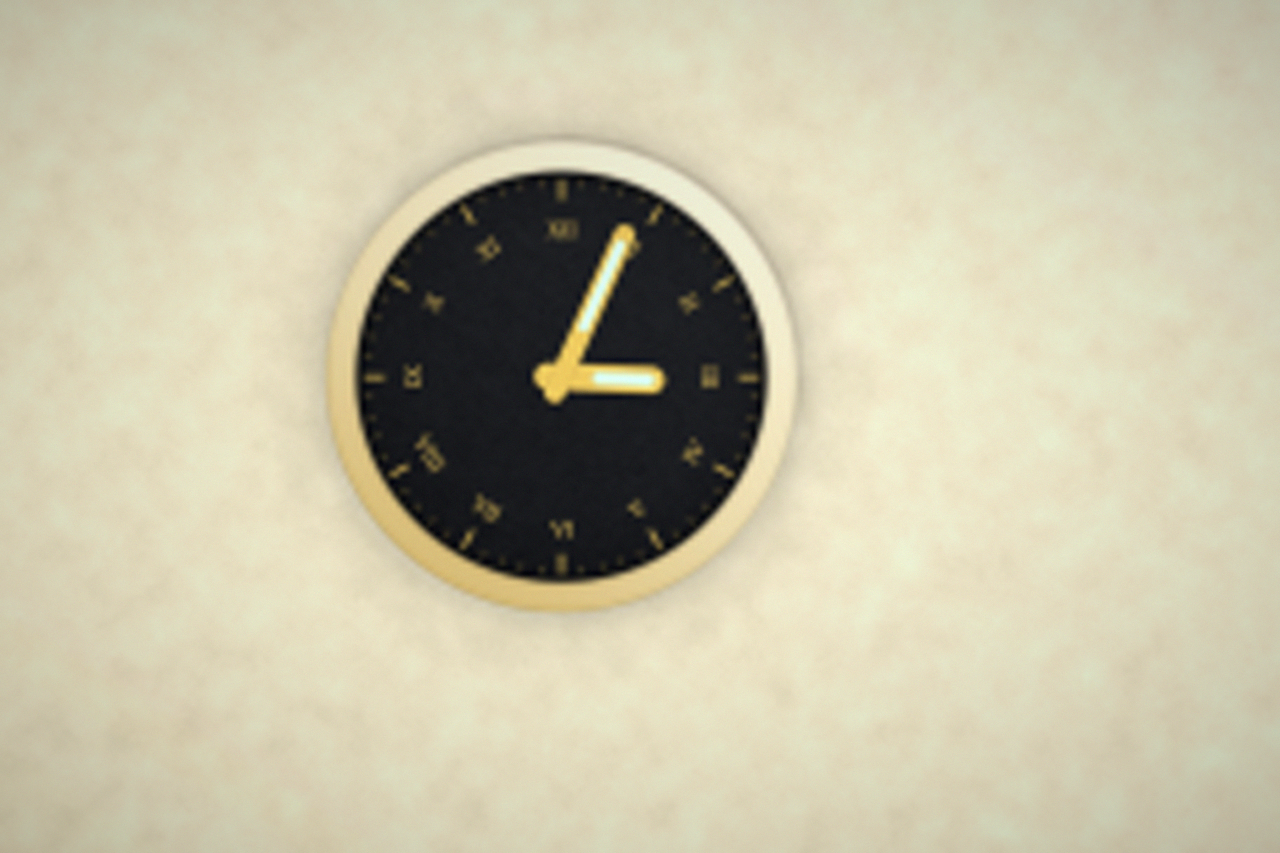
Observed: **3:04**
